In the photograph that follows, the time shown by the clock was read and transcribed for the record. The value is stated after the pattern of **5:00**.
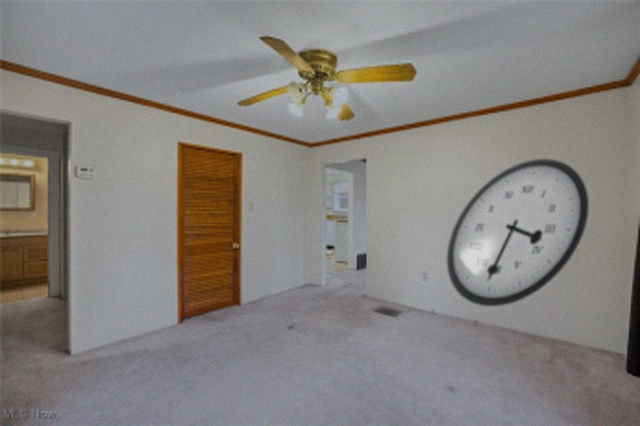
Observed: **3:31**
